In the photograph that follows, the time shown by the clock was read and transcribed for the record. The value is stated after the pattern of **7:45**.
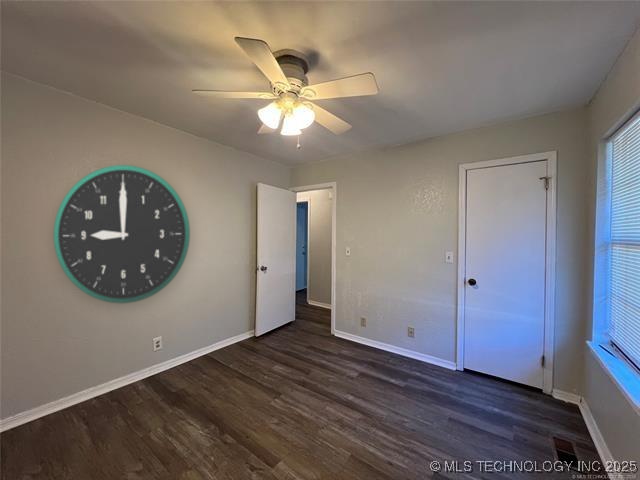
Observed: **9:00**
